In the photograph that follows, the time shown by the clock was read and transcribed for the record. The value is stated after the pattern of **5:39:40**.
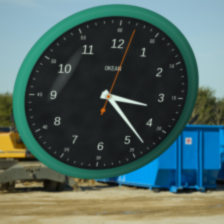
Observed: **3:23:02**
